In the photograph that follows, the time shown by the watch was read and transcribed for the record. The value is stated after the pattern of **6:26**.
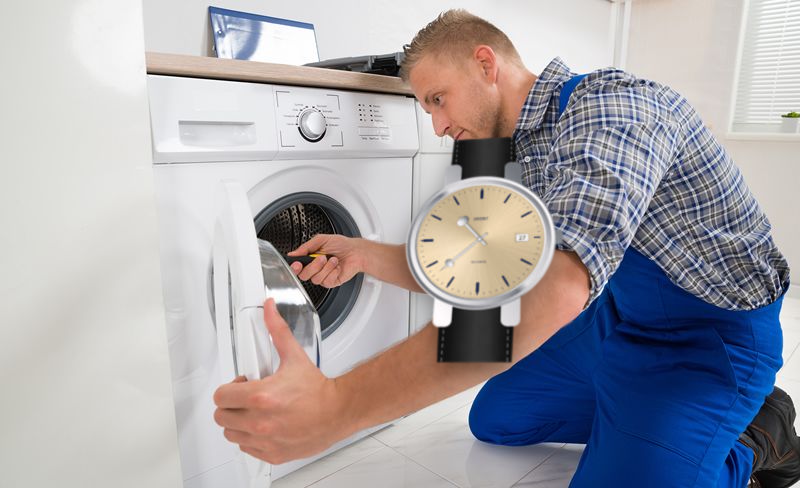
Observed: **10:38**
